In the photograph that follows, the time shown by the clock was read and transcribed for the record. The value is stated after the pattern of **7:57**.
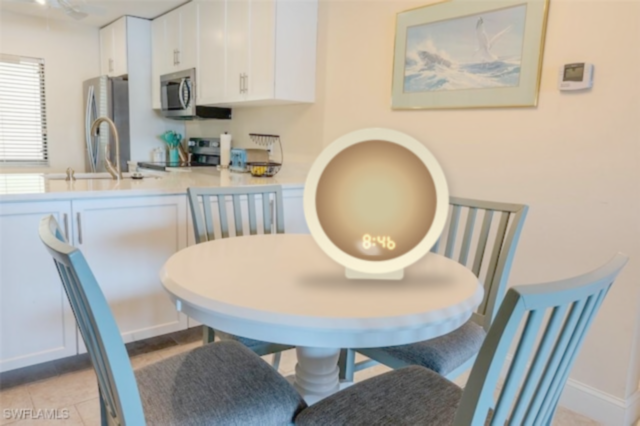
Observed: **8:46**
